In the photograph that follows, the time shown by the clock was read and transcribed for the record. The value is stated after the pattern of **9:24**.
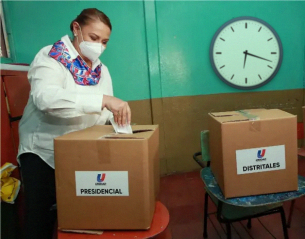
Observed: **6:18**
